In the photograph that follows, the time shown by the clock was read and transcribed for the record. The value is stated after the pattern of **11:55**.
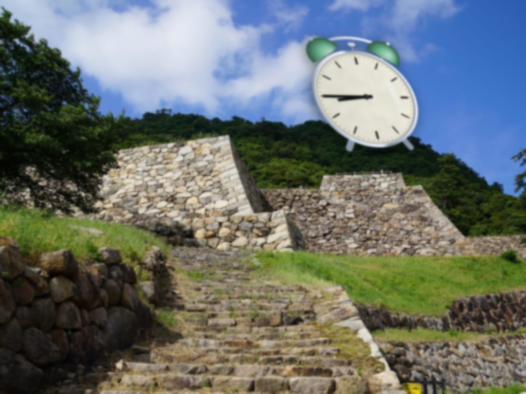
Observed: **8:45**
